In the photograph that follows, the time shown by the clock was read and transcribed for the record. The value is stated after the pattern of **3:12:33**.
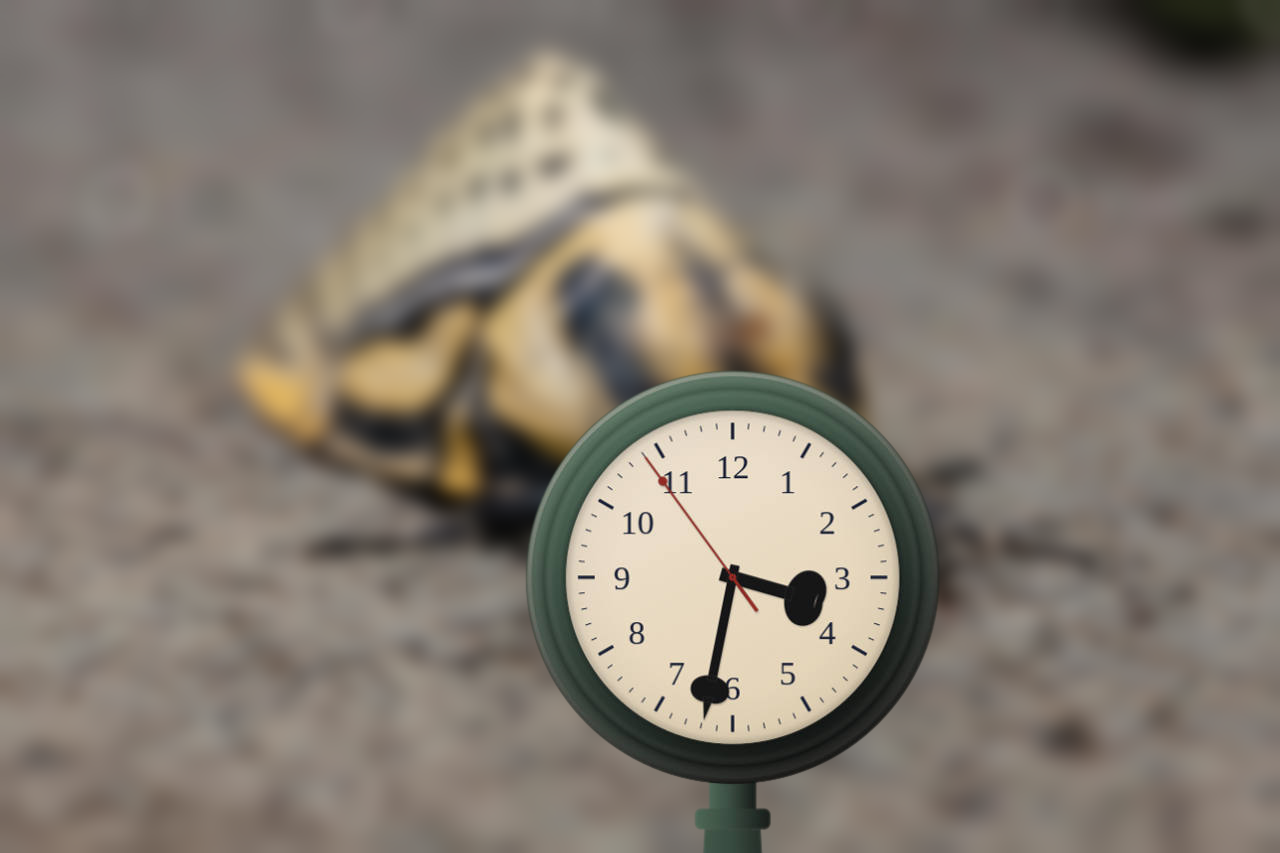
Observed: **3:31:54**
